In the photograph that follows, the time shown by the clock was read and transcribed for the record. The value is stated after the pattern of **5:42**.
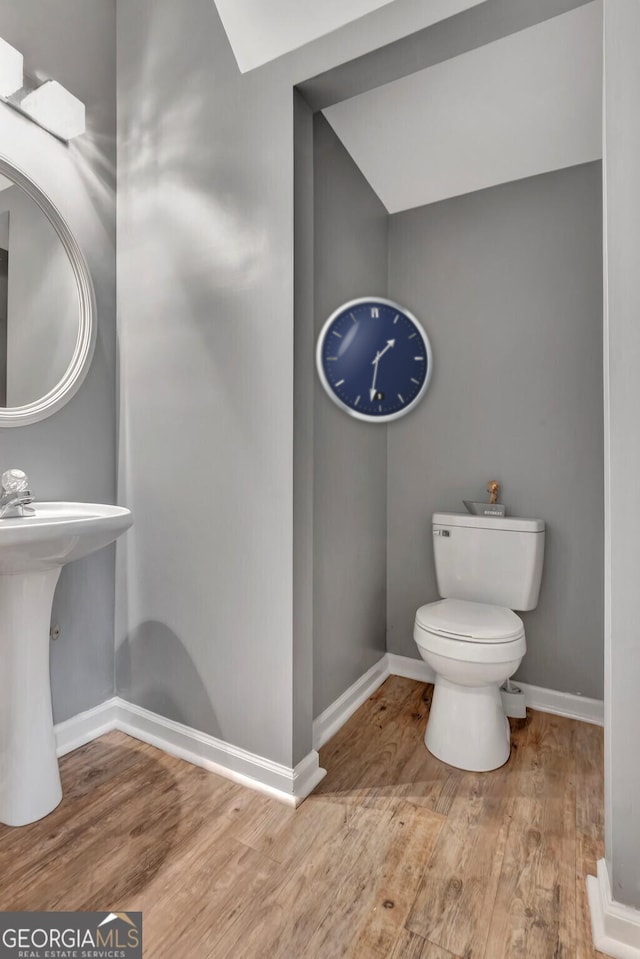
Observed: **1:32**
